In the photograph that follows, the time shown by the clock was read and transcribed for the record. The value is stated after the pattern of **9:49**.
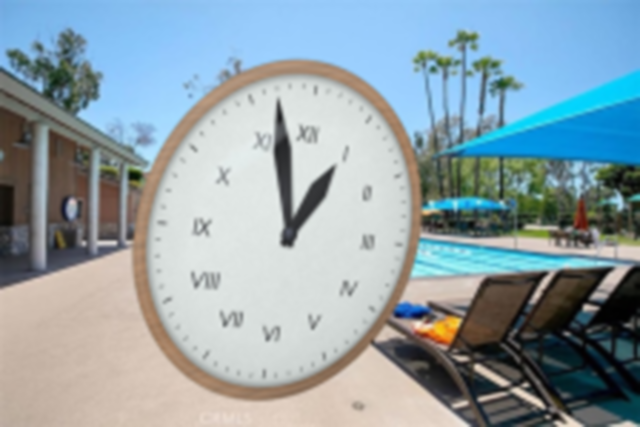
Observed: **12:57**
